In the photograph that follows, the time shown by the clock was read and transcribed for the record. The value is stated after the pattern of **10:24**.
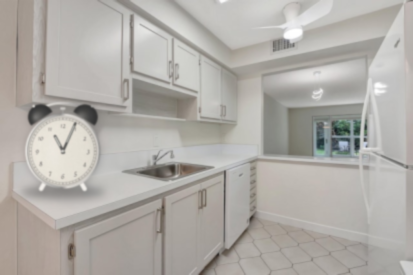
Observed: **11:04**
